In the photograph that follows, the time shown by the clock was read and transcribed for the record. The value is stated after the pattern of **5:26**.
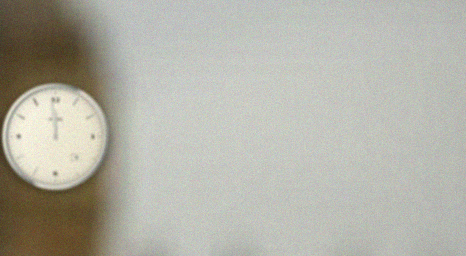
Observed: **11:59**
